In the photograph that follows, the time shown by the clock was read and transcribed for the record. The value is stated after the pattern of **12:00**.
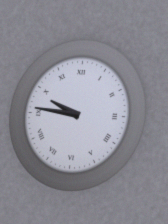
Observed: **9:46**
